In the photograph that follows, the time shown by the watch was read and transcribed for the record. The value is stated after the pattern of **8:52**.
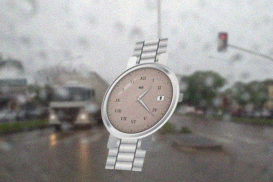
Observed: **1:22**
